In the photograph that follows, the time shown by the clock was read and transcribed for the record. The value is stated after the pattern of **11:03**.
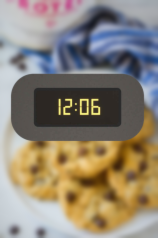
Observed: **12:06**
